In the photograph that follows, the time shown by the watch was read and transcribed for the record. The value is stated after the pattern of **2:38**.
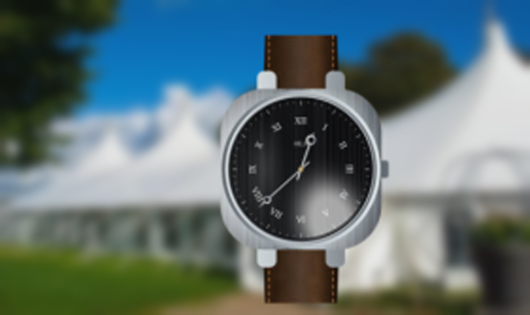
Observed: **12:38**
